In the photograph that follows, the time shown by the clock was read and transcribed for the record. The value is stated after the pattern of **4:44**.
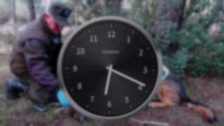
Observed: **6:19**
